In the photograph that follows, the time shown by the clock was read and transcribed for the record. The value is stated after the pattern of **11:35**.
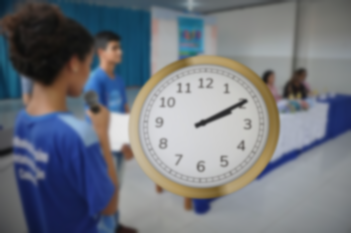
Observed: **2:10**
